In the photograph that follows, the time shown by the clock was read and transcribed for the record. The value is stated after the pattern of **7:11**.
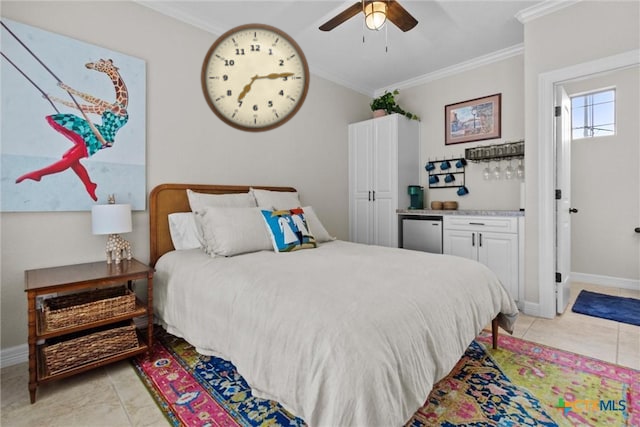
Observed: **7:14**
